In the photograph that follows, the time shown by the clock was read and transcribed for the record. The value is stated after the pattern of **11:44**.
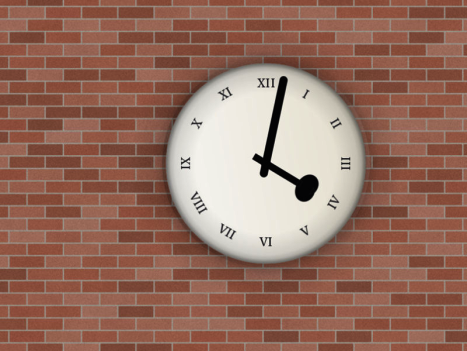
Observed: **4:02**
